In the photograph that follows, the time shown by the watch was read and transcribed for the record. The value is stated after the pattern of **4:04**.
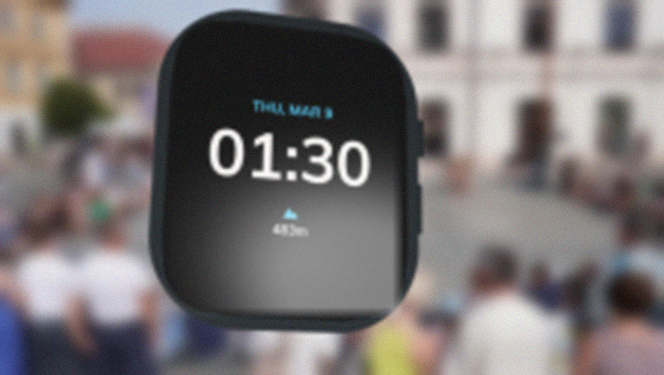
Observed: **1:30**
